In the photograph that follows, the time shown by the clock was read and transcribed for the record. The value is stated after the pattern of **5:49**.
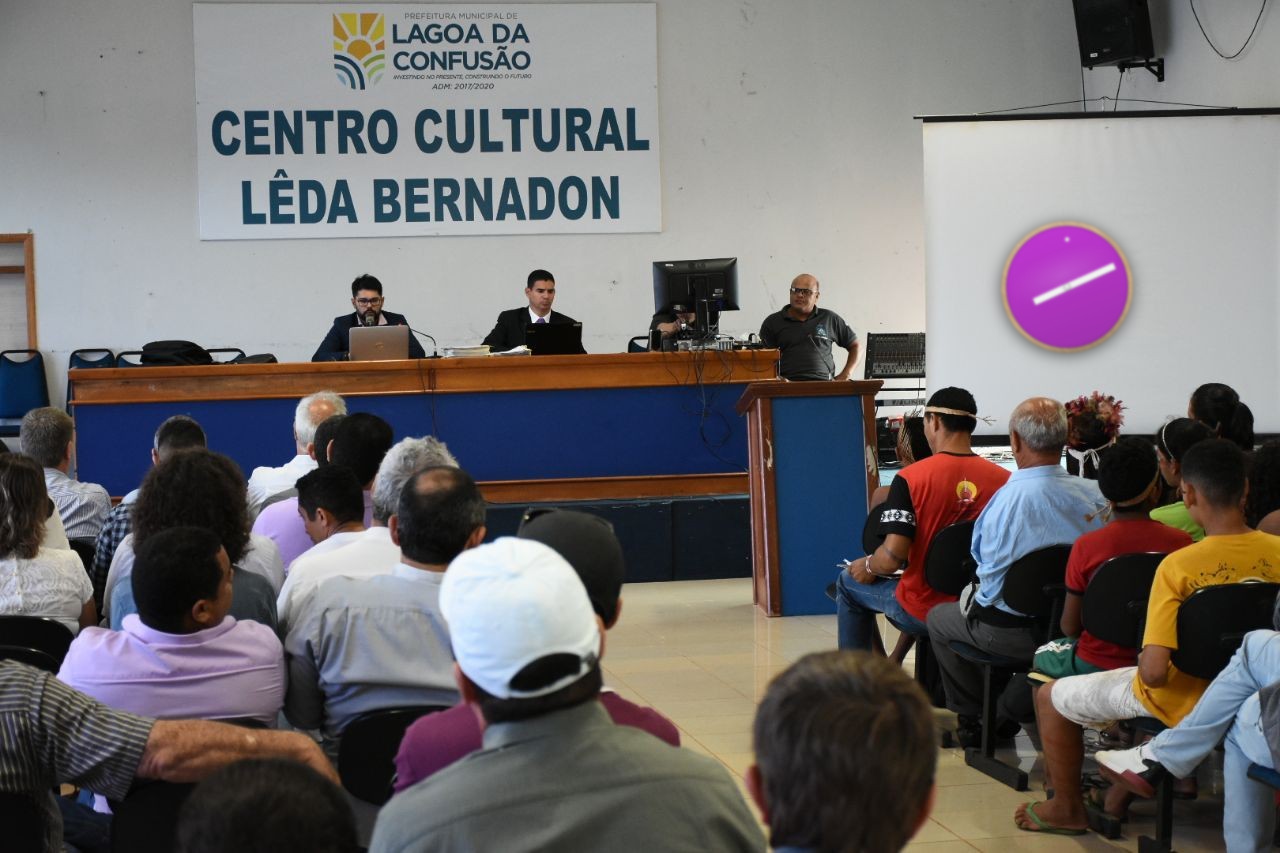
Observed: **8:11**
